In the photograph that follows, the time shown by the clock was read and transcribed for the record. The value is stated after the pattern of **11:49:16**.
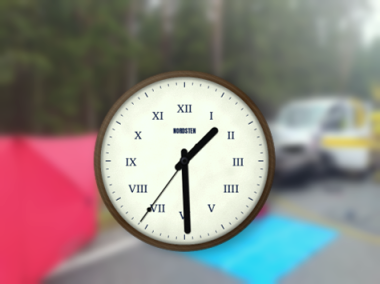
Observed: **1:29:36**
